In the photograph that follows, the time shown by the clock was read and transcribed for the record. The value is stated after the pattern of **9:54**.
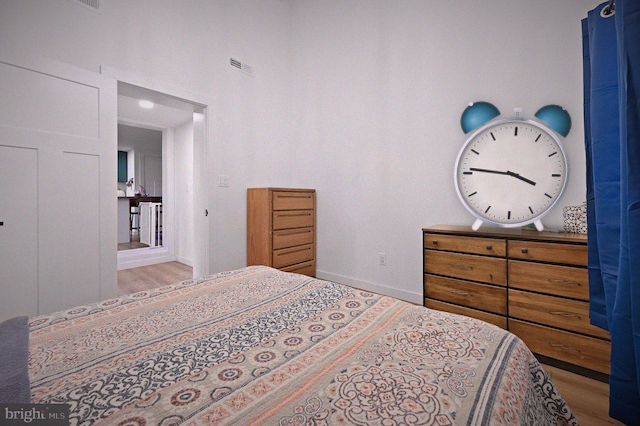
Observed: **3:46**
